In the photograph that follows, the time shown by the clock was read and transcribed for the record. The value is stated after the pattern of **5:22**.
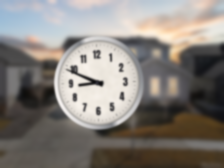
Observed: **8:49**
